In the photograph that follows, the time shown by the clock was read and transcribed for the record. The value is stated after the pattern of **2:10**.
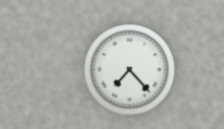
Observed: **7:23**
